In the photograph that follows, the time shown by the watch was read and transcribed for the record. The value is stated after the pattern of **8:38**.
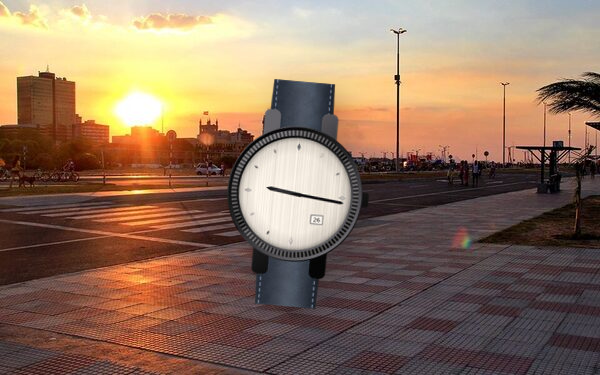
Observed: **9:16**
